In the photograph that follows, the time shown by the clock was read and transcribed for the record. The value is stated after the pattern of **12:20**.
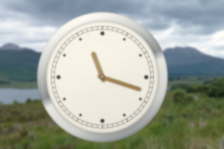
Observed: **11:18**
